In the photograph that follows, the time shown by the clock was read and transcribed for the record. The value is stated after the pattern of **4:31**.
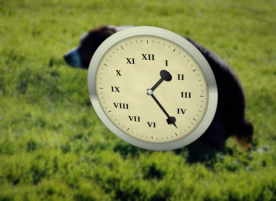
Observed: **1:24**
